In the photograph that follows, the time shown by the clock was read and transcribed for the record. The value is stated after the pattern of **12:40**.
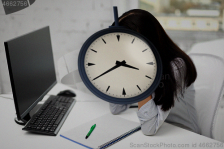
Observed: **3:40**
